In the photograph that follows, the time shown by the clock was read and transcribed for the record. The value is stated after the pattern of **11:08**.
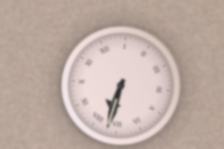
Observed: **7:37**
